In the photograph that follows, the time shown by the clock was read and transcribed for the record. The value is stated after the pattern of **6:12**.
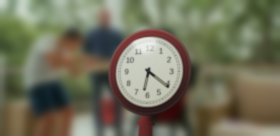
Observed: **6:21**
